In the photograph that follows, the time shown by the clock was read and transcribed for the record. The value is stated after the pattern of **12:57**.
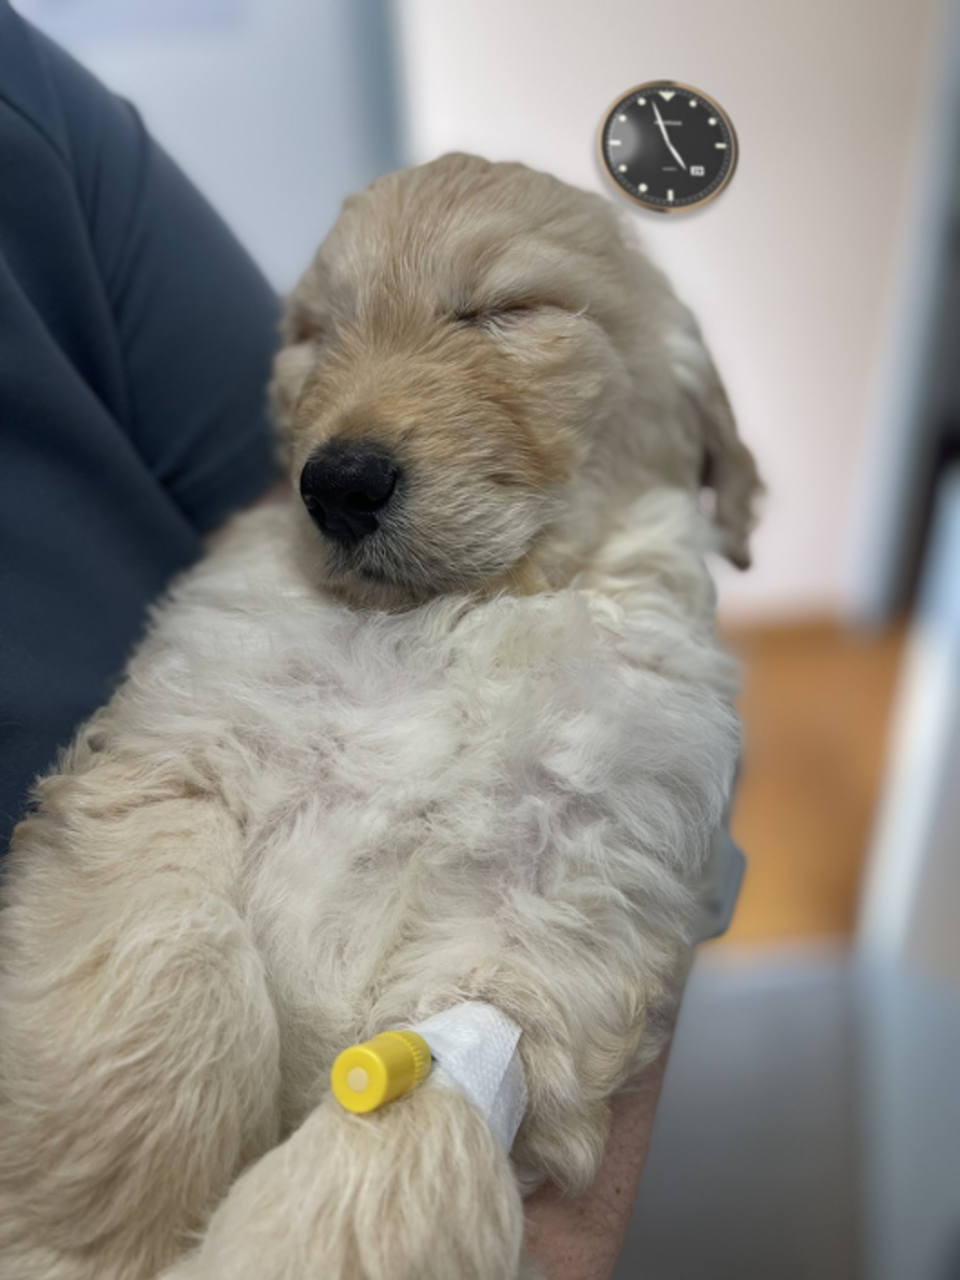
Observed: **4:57**
